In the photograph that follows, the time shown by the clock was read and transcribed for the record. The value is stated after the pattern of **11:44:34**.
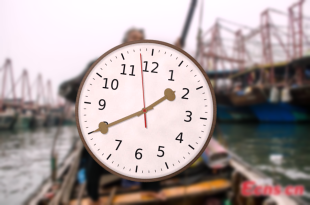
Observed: **1:39:58**
